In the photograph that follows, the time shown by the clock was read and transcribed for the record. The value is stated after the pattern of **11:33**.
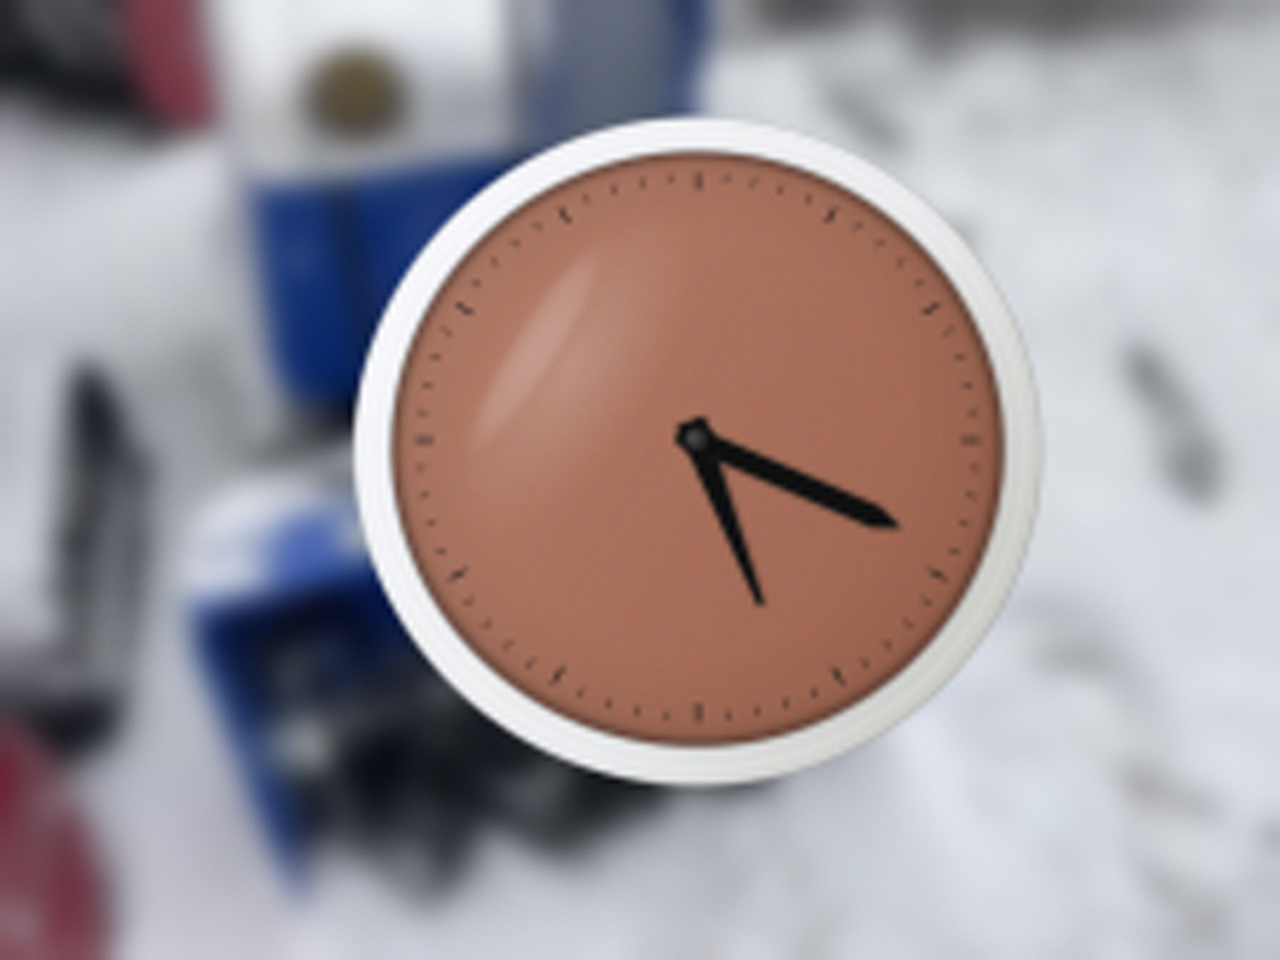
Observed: **5:19**
